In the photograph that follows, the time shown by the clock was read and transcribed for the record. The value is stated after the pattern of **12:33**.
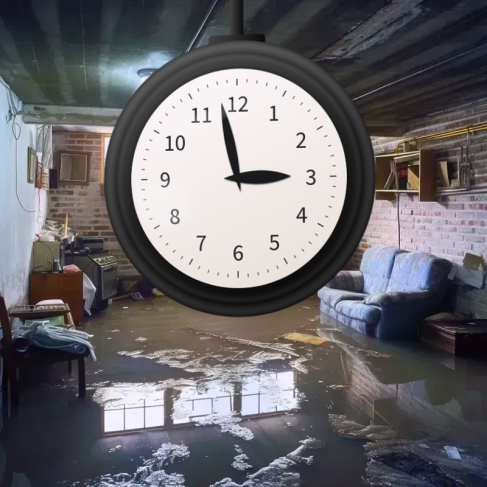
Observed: **2:58**
